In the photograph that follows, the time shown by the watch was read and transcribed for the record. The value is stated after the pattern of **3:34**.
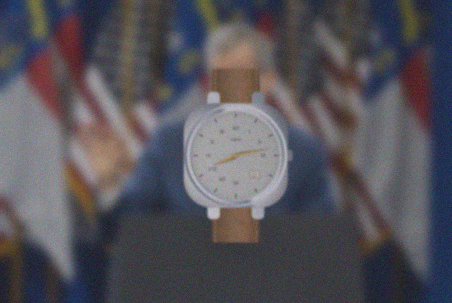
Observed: **8:13**
